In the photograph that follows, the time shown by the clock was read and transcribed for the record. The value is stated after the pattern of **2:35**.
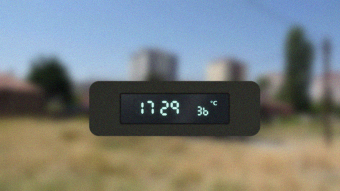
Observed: **17:29**
